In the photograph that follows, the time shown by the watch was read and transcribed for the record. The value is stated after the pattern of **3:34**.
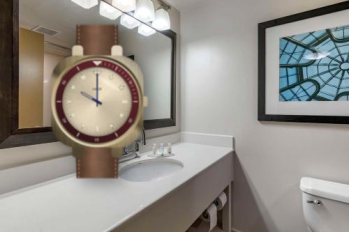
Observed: **10:00**
